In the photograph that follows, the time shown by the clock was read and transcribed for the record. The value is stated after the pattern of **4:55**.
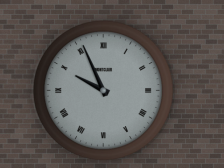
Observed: **9:56**
